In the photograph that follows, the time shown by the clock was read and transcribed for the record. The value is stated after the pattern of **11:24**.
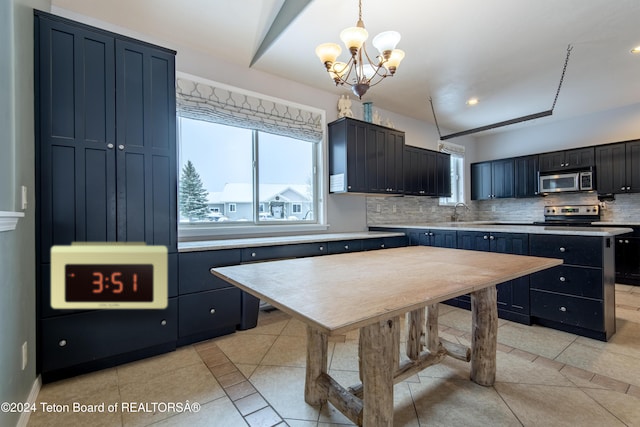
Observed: **3:51**
